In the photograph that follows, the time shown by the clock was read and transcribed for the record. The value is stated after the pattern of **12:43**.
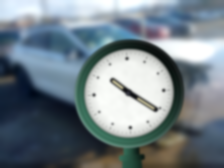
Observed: **10:21**
